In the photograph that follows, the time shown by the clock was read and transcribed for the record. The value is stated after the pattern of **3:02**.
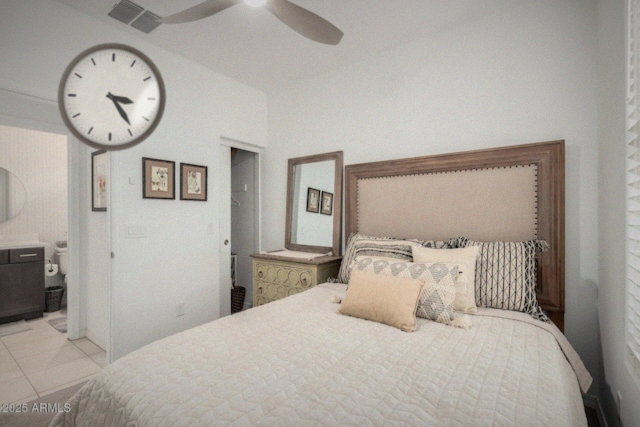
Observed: **3:24**
